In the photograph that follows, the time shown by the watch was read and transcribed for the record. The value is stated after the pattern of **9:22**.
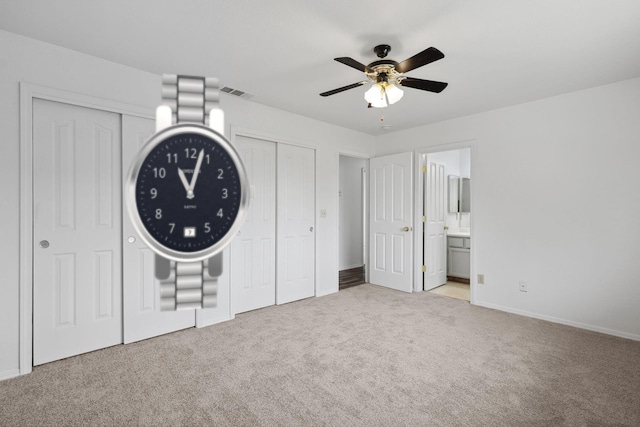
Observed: **11:03**
